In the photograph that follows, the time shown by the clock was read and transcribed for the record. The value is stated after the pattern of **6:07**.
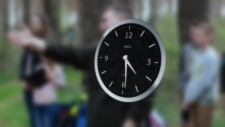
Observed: **4:29**
